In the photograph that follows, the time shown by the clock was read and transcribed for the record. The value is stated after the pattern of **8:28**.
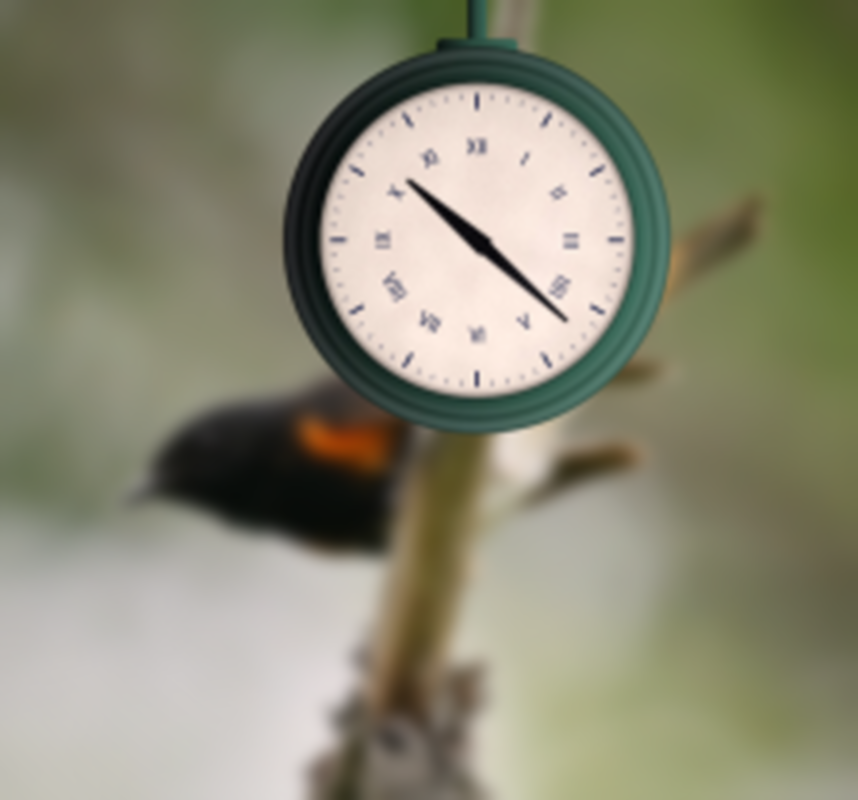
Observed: **10:22**
